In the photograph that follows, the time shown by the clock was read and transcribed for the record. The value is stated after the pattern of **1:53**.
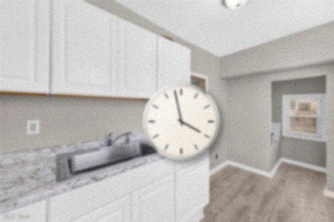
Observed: **3:58**
